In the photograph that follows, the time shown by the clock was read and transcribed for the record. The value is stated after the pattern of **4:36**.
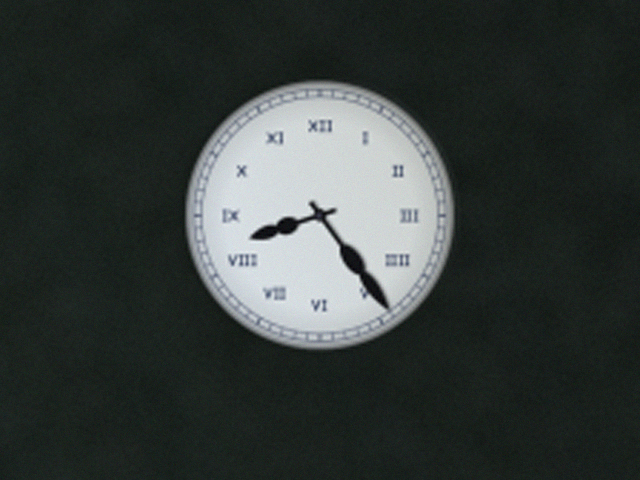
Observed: **8:24**
